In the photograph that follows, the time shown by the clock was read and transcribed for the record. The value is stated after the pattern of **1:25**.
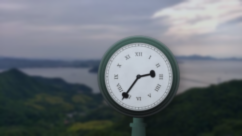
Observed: **2:36**
